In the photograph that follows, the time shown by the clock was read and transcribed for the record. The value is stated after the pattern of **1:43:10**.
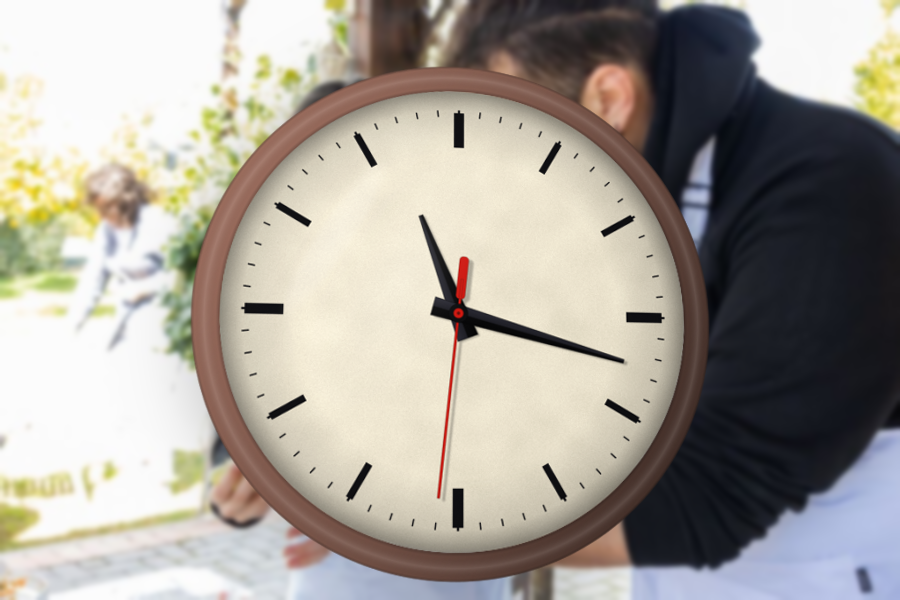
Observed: **11:17:31**
